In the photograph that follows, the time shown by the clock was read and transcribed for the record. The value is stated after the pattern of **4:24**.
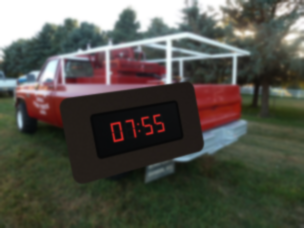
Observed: **7:55**
